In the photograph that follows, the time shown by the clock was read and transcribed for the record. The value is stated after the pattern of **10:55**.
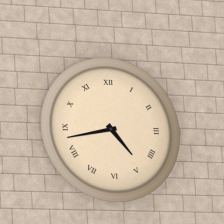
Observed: **4:43**
